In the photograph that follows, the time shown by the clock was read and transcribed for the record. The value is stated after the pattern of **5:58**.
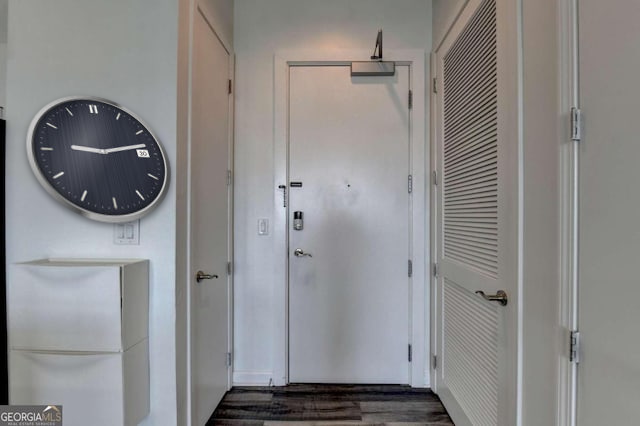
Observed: **9:13**
